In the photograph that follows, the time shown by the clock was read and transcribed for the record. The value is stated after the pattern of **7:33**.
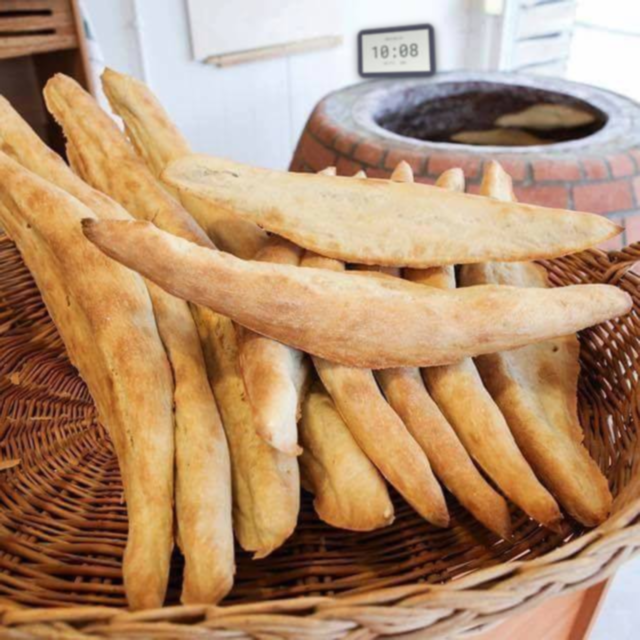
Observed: **10:08**
